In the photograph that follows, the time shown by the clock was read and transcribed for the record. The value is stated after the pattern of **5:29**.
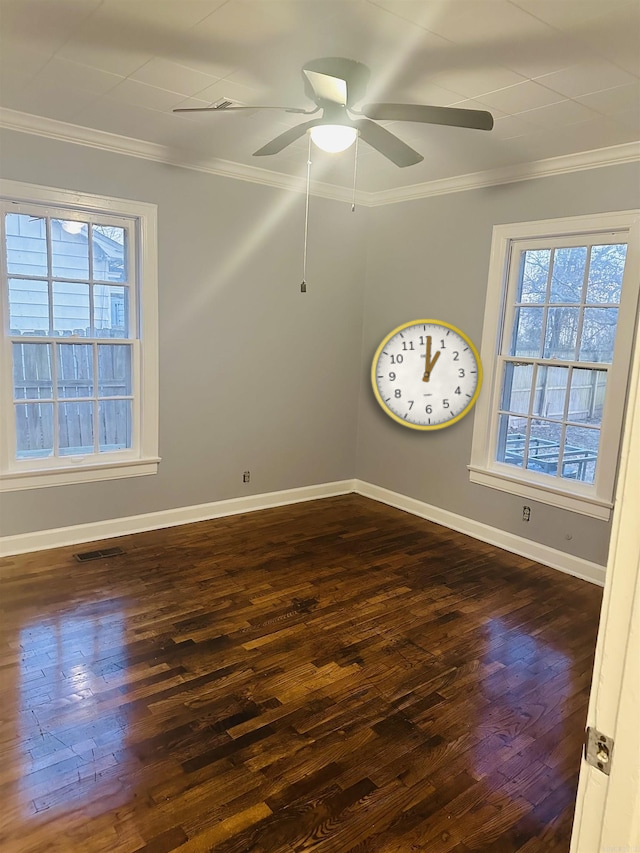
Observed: **1:01**
